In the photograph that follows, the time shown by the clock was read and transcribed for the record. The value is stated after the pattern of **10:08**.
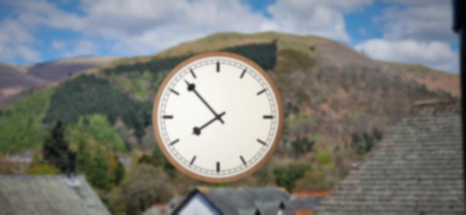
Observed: **7:53**
